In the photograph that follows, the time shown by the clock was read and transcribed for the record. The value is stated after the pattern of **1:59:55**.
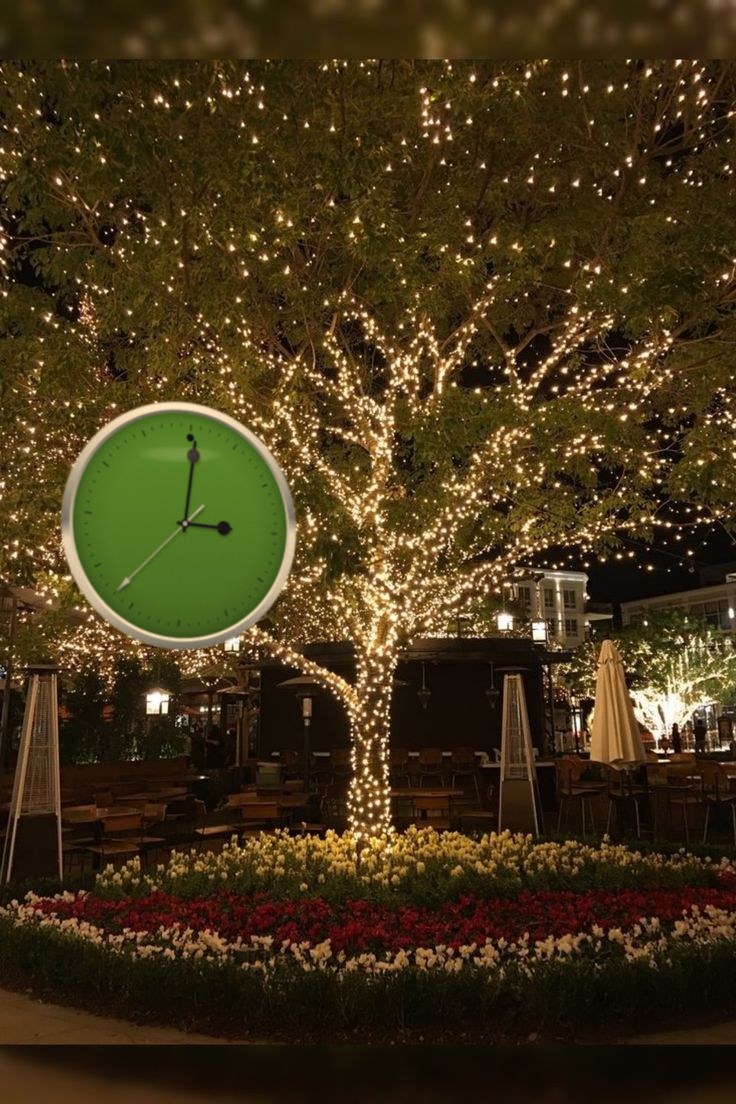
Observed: **3:00:37**
